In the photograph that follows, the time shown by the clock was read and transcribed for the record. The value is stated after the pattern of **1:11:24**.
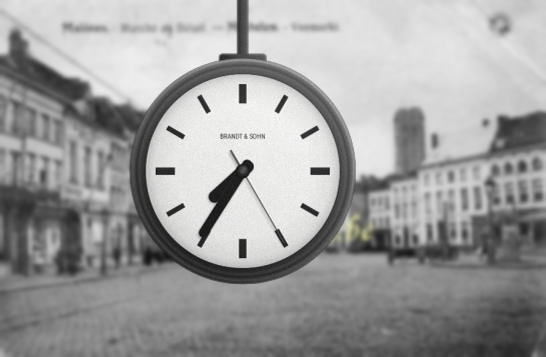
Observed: **7:35:25**
